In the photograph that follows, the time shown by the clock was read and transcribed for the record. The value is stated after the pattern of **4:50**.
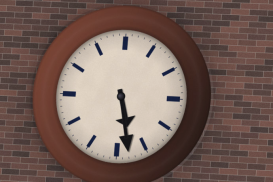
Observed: **5:28**
